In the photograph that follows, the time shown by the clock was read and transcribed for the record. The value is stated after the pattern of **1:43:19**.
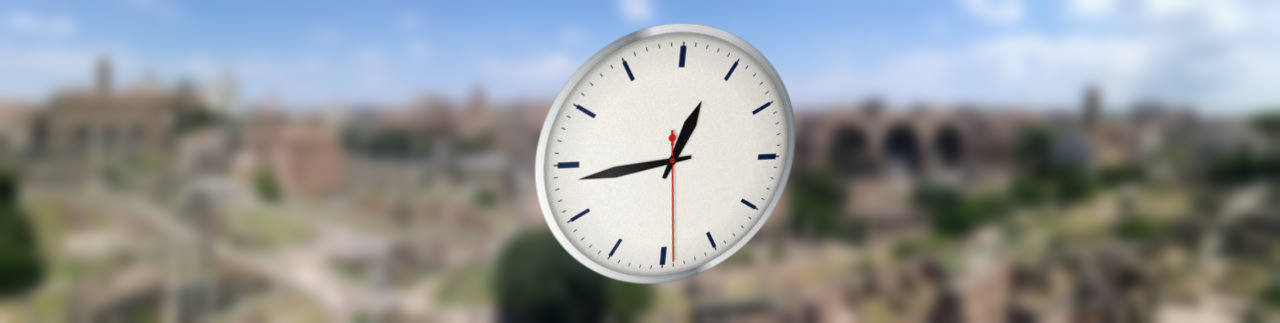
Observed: **12:43:29**
